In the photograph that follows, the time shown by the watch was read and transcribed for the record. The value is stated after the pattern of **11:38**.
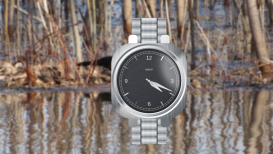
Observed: **4:19**
